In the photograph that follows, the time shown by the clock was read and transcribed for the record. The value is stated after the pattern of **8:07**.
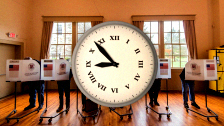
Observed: **8:53**
